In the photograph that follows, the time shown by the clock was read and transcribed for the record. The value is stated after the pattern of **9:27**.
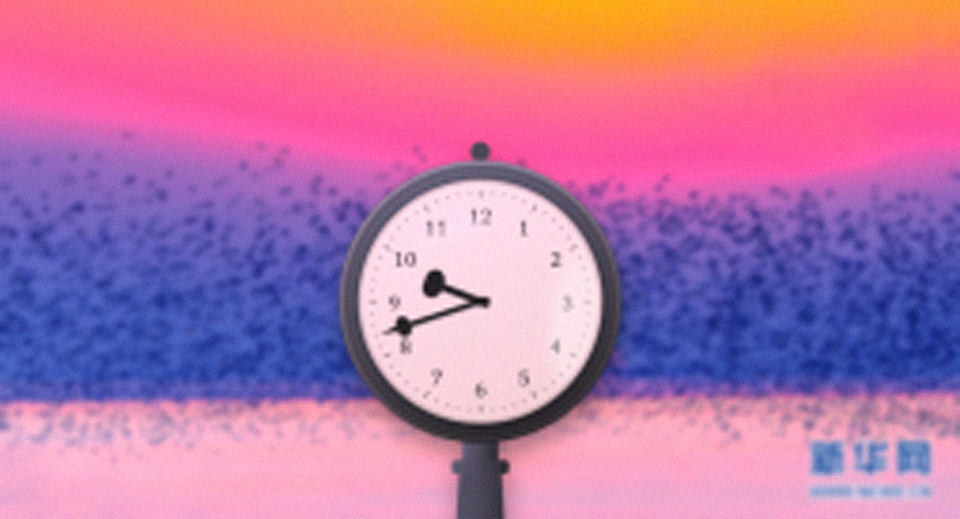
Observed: **9:42**
